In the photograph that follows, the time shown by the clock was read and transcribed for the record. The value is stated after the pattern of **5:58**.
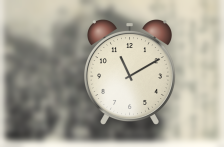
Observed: **11:10**
